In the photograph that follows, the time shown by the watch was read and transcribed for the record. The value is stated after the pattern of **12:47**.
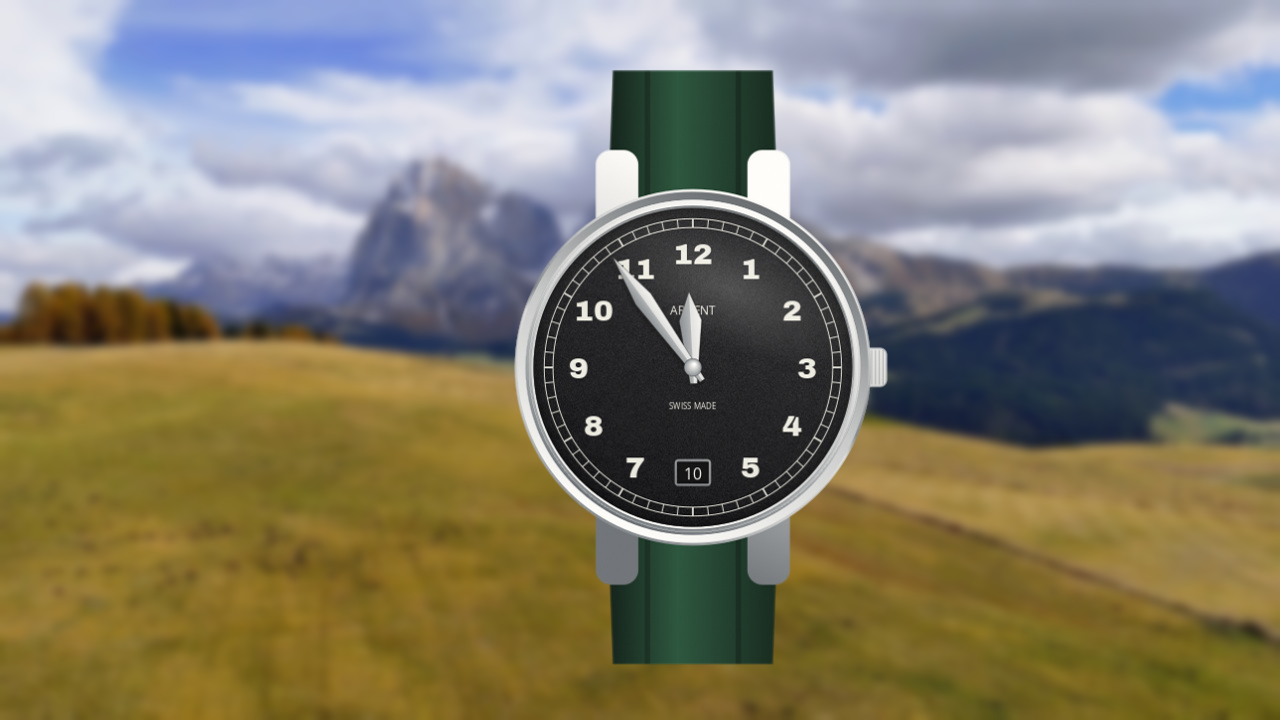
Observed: **11:54**
